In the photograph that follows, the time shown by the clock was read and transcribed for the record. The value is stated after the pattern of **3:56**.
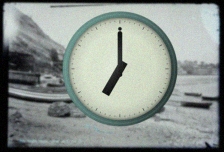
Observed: **7:00**
